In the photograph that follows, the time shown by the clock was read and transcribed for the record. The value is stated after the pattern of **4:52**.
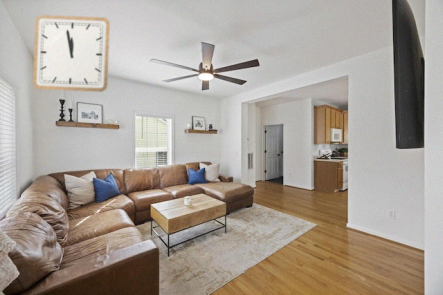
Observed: **11:58**
